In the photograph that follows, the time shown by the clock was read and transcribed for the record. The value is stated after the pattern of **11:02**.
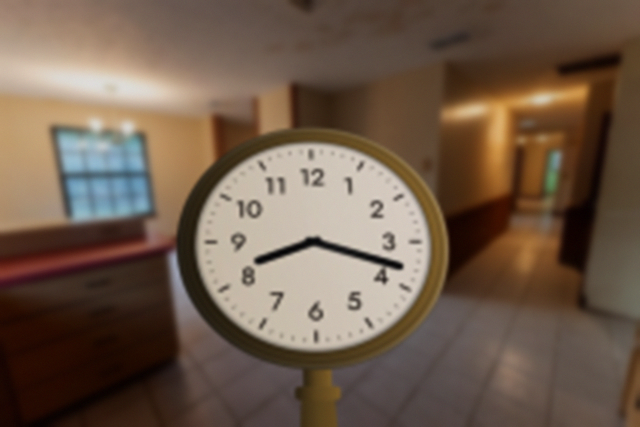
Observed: **8:18**
